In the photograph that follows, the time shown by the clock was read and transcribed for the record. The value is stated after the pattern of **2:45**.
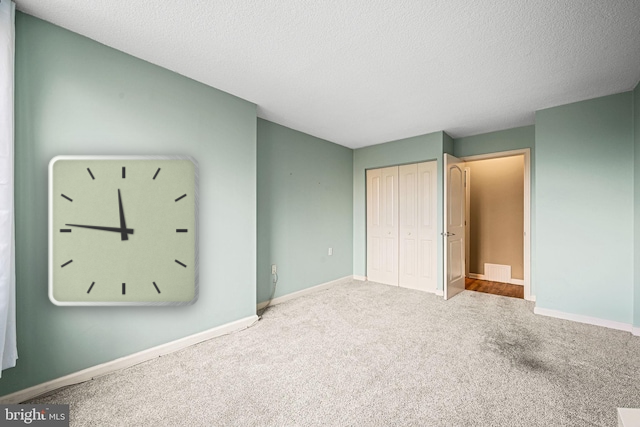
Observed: **11:46**
